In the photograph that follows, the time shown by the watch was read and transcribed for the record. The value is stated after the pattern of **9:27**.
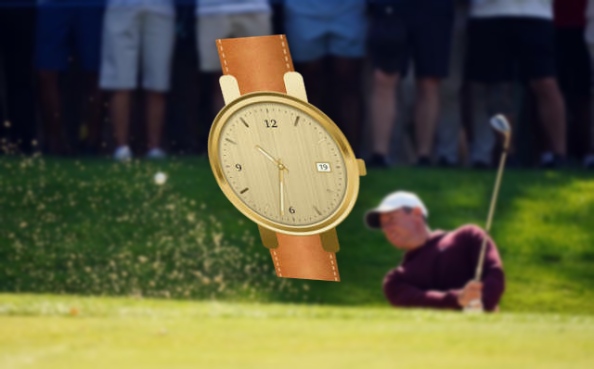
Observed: **10:32**
